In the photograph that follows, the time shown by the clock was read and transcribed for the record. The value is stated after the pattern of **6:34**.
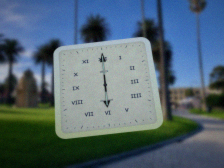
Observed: **6:00**
